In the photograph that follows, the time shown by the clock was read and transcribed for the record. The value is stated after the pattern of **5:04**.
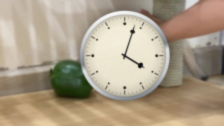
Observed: **4:03**
